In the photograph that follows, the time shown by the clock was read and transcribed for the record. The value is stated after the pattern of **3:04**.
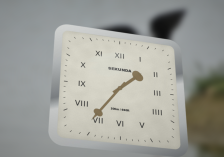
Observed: **1:36**
